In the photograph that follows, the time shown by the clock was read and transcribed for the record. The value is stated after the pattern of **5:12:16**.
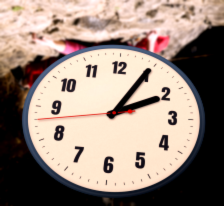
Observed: **2:04:43**
